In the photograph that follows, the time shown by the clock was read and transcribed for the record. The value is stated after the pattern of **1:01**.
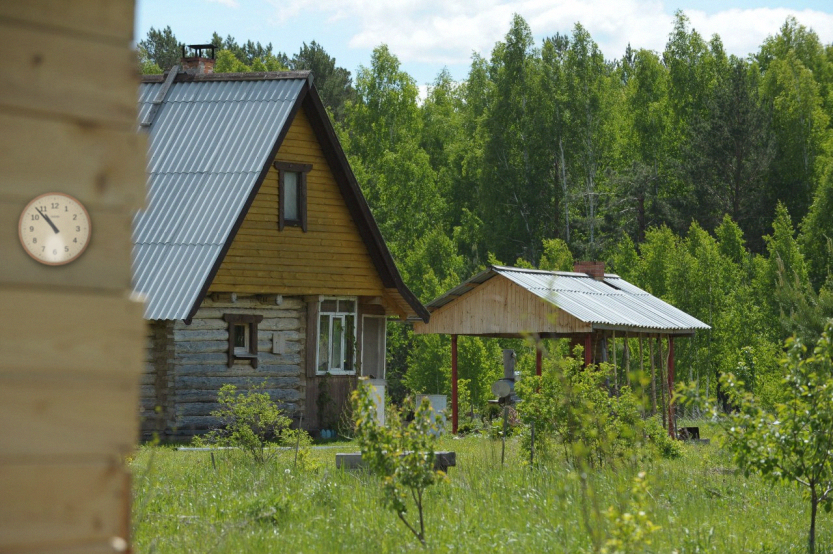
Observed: **10:53**
